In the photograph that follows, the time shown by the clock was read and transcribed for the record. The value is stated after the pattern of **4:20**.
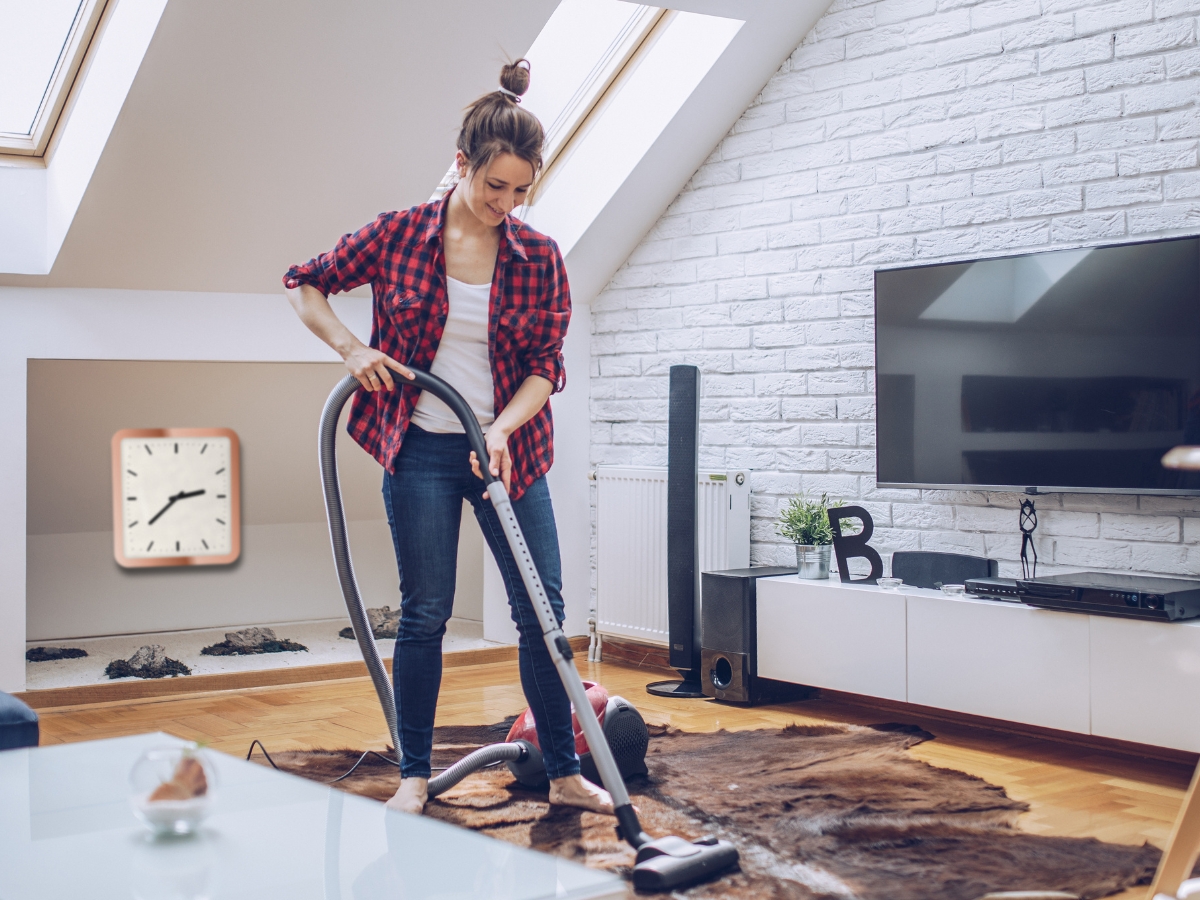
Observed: **2:38**
